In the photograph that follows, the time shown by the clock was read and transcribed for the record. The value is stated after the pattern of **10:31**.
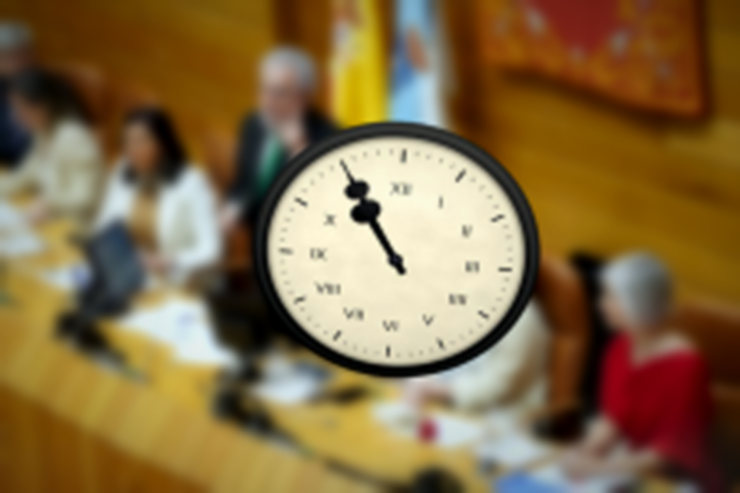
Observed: **10:55**
